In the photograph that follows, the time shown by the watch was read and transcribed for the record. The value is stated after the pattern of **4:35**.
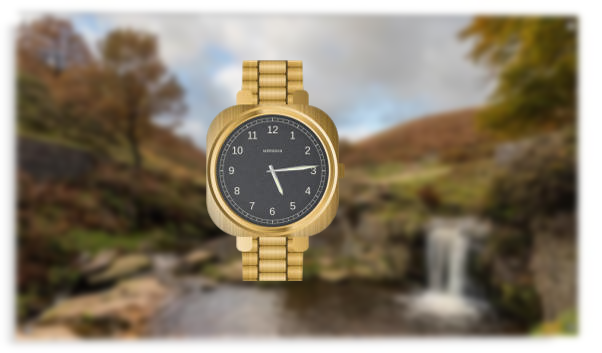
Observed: **5:14**
